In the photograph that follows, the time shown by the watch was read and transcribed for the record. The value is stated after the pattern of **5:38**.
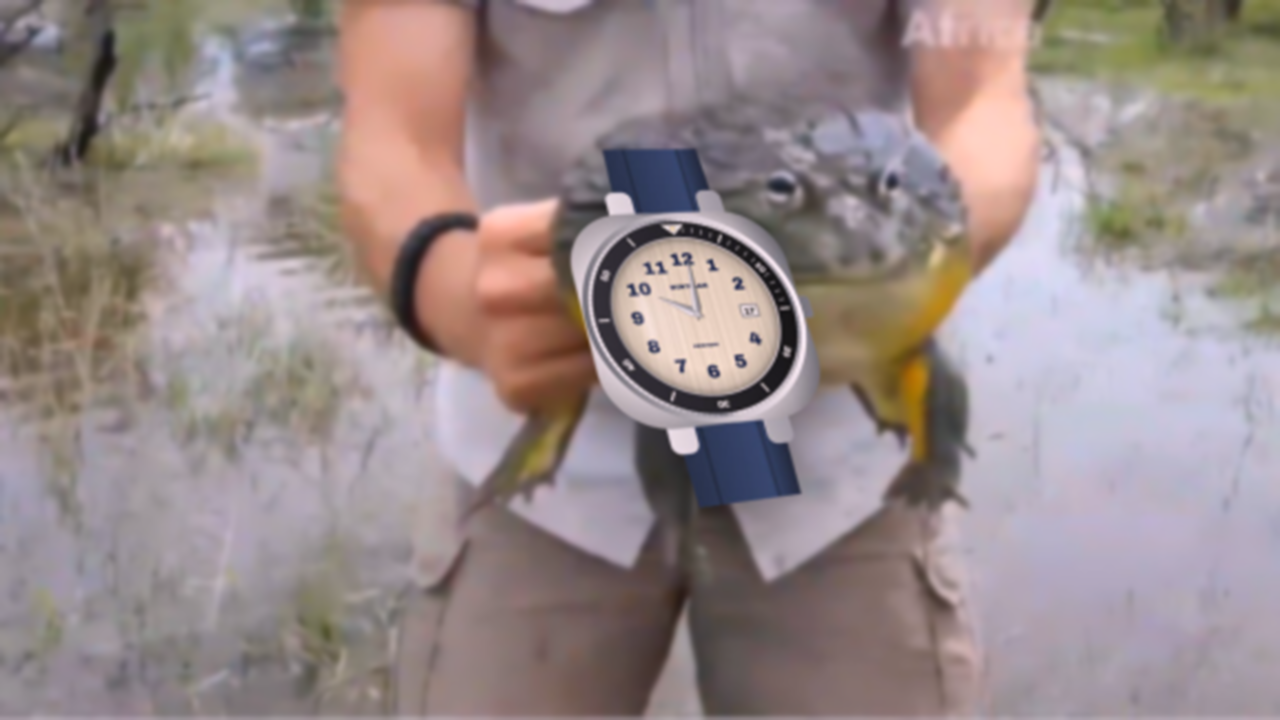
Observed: **10:01**
